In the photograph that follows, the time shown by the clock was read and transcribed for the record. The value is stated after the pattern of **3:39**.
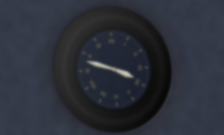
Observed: **3:48**
